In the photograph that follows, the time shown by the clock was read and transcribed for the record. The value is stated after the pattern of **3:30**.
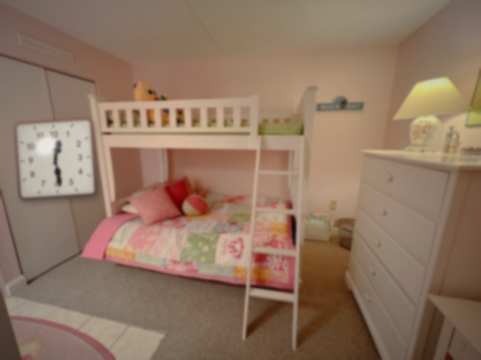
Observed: **12:29**
